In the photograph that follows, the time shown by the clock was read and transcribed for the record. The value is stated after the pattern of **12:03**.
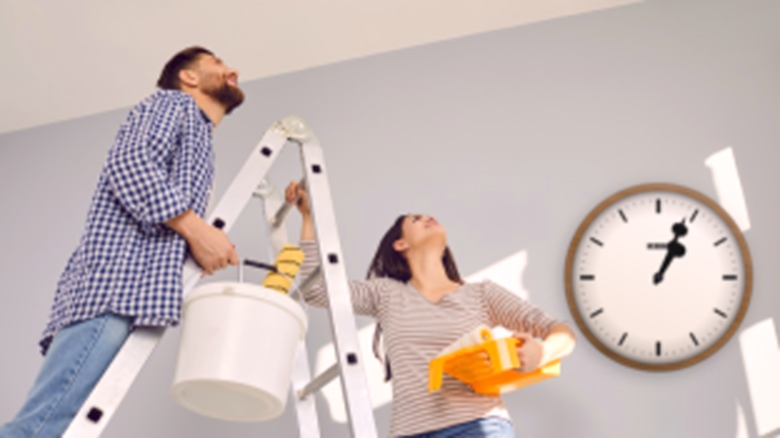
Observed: **1:04**
